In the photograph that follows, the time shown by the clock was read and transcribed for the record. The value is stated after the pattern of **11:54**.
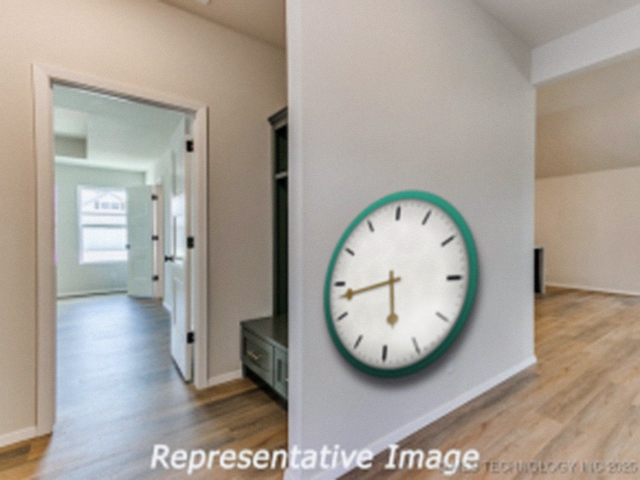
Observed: **5:43**
